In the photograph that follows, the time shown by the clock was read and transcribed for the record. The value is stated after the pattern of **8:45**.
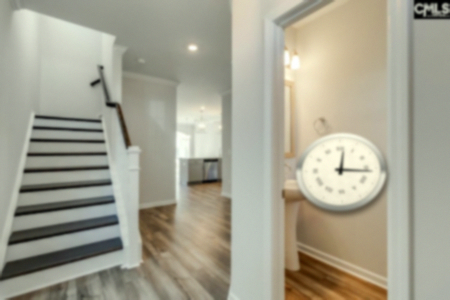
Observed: **12:16**
